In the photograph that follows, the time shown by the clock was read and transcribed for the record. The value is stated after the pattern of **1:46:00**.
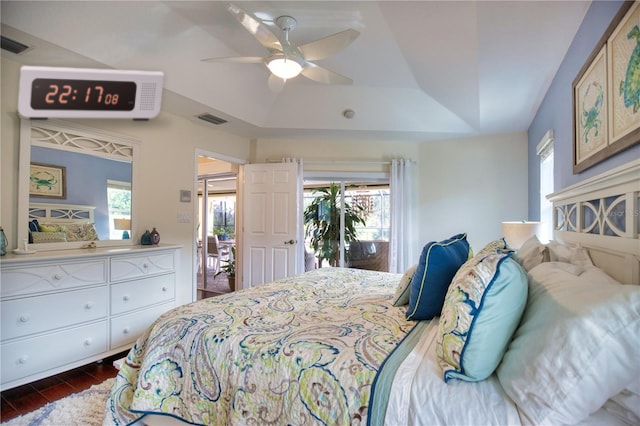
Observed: **22:17:08**
